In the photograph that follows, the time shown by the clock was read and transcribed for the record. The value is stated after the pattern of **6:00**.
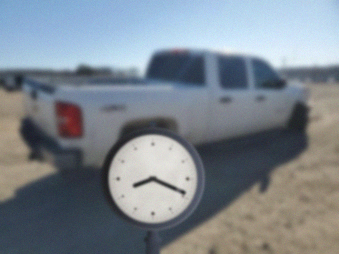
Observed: **8:19**
